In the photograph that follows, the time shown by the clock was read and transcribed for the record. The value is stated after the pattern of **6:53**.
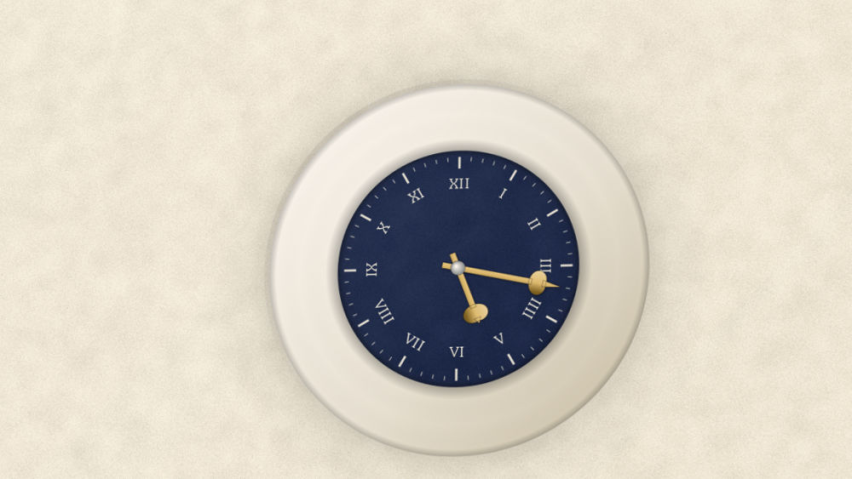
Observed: **5:17**
